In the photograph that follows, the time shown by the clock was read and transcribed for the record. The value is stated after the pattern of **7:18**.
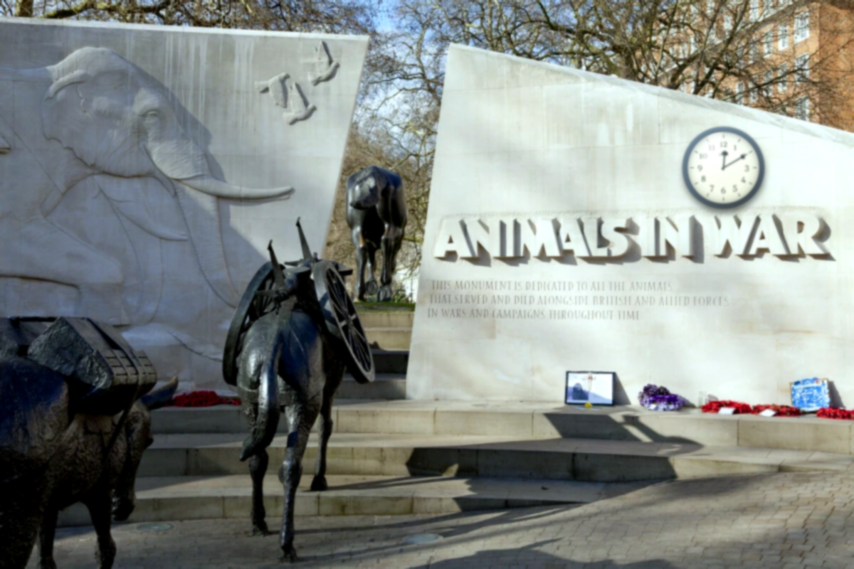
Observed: **12:10**
